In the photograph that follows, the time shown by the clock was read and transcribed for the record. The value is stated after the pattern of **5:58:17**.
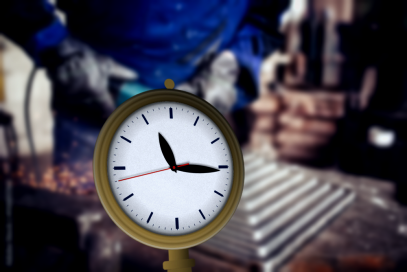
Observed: **11:15:43**
